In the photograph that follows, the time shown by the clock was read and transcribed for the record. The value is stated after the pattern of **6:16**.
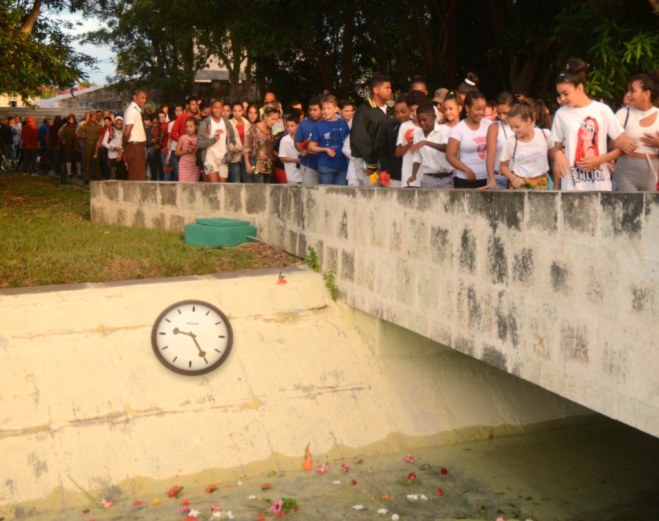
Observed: **9:25**
